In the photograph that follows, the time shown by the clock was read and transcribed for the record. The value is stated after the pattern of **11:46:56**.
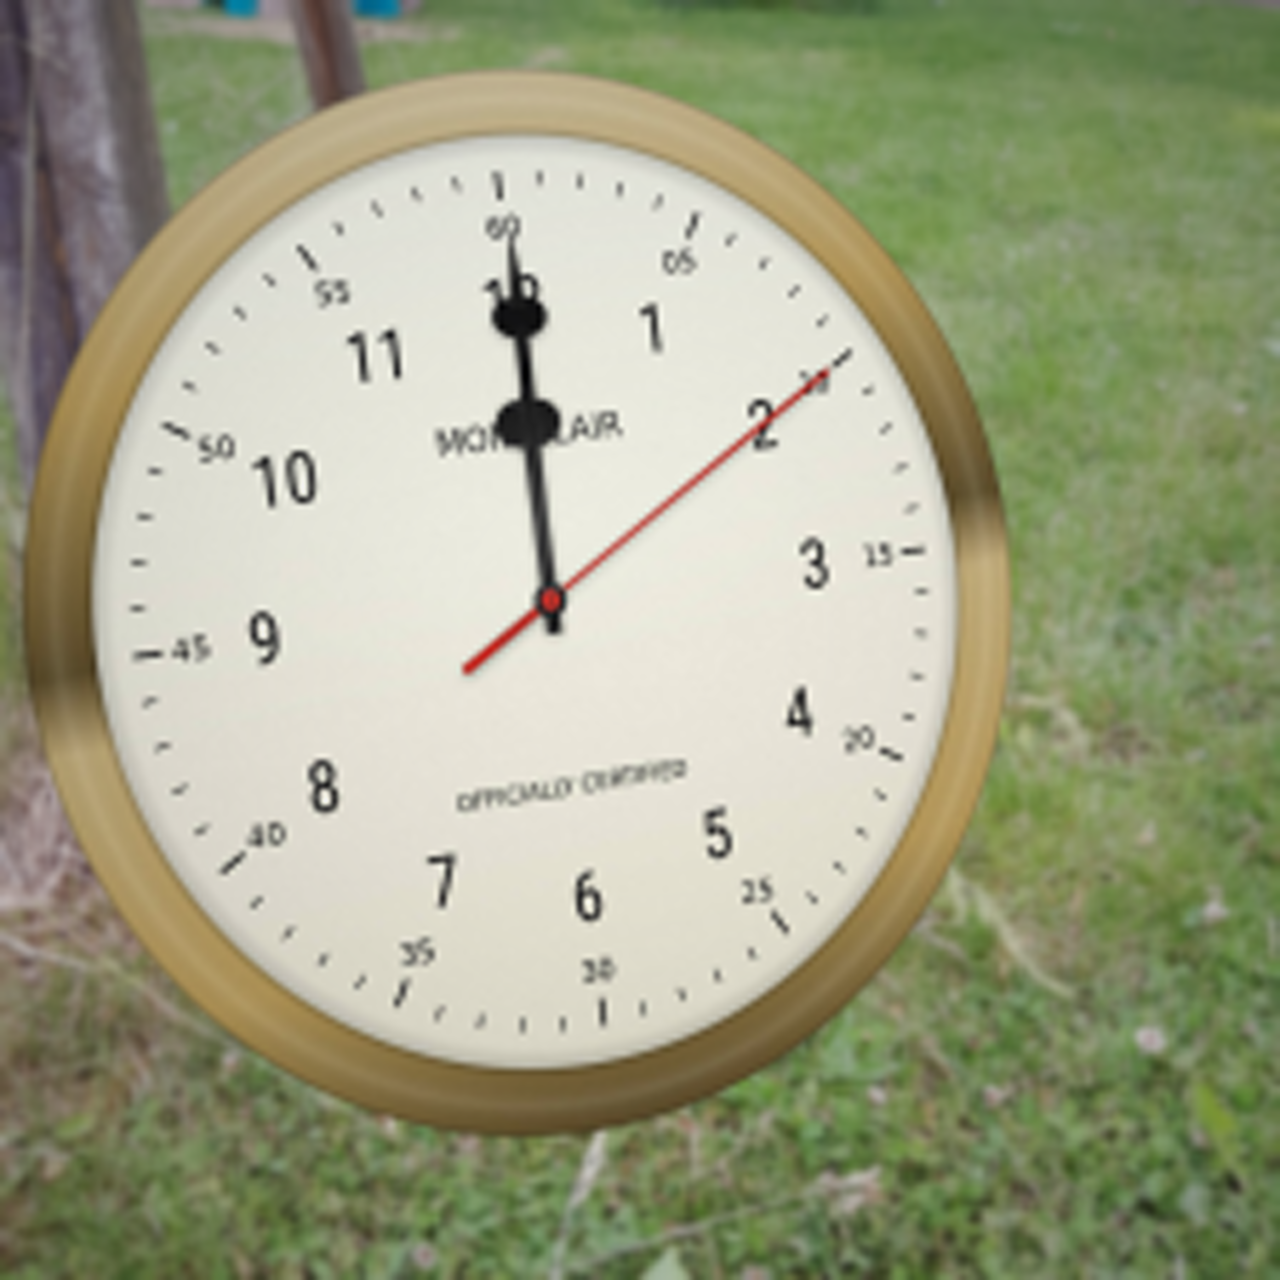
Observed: **12:00:10**
